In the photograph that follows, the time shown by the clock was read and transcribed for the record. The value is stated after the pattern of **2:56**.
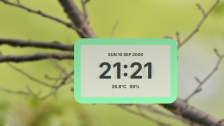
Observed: **21:21**
